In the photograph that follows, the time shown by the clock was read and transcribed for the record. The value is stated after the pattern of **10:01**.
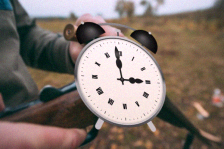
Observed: **2:59**
